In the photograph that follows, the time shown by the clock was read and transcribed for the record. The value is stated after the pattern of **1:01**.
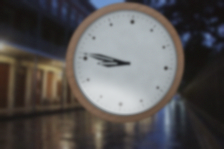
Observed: **8:46**
